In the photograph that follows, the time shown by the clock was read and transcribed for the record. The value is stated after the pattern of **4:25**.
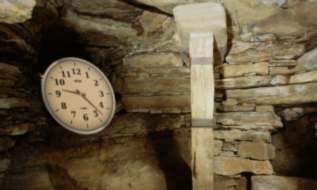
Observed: **9:23**
